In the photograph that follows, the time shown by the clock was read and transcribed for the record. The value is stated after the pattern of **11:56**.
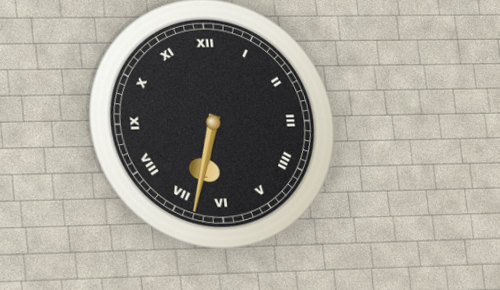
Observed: **6:33**
